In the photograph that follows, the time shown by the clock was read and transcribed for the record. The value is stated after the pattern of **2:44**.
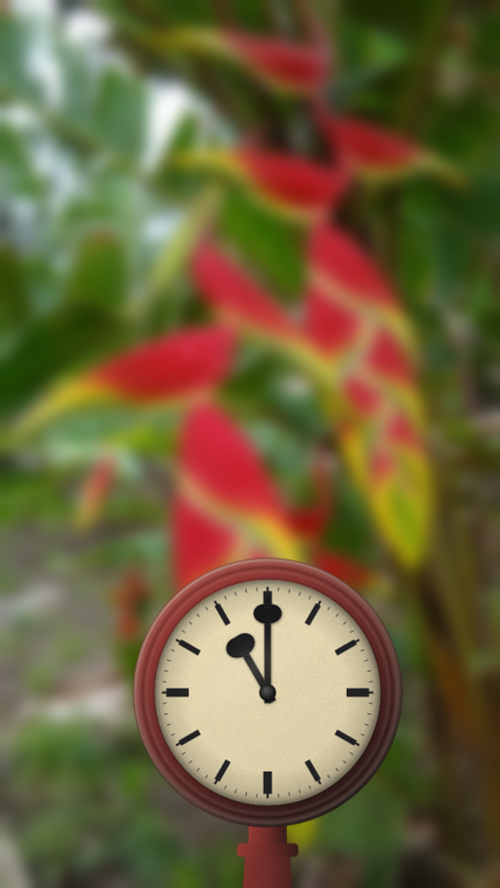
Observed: **11:00**
